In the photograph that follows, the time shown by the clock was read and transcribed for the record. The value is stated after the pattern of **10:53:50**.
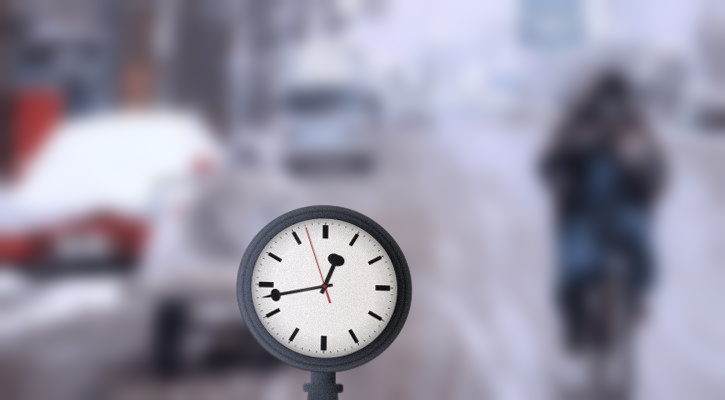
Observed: **12:42:57**
